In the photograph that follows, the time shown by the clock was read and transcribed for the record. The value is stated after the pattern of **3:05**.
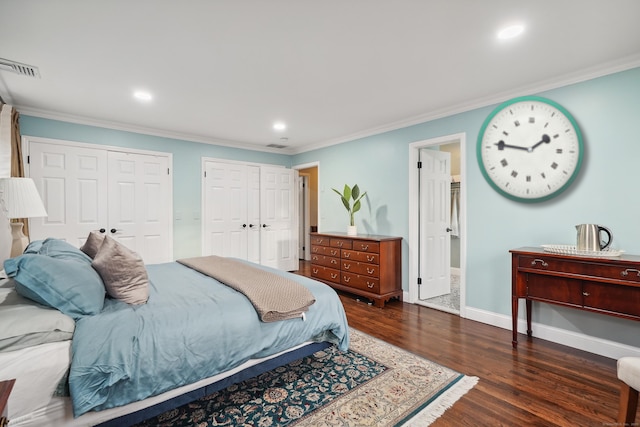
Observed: **1:46**
